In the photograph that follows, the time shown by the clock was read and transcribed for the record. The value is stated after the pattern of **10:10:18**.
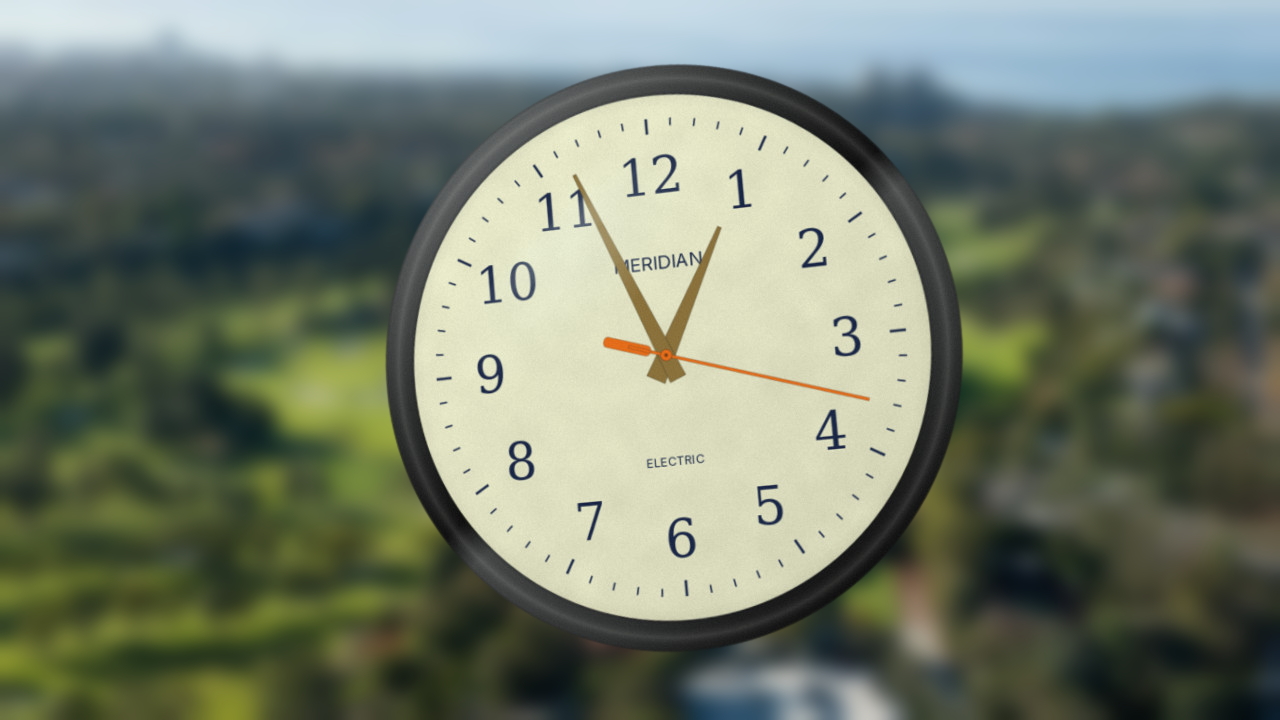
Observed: **12:56:18**
